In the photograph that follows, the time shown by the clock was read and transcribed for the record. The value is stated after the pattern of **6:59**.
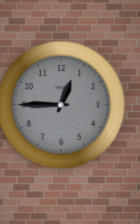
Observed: **12:45**
